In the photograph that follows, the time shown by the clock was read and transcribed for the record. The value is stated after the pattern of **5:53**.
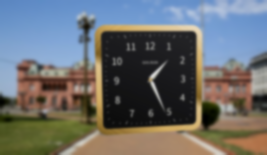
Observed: **1:26**
